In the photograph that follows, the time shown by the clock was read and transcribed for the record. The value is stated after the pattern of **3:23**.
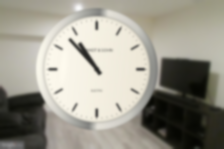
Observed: **10:53**
